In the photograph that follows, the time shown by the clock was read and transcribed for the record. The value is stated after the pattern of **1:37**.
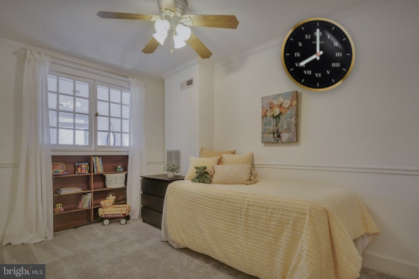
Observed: **8:00**
